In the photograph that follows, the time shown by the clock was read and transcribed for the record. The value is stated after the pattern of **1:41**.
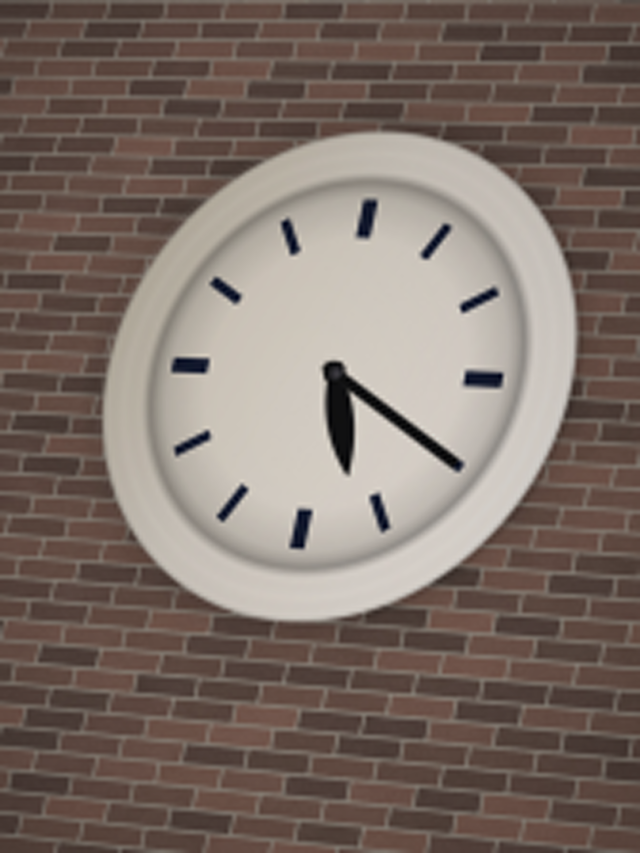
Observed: **5:20**
